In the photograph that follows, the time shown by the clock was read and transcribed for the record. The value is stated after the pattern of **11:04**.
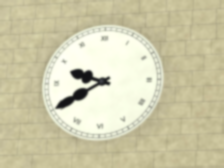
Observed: **9:40**
